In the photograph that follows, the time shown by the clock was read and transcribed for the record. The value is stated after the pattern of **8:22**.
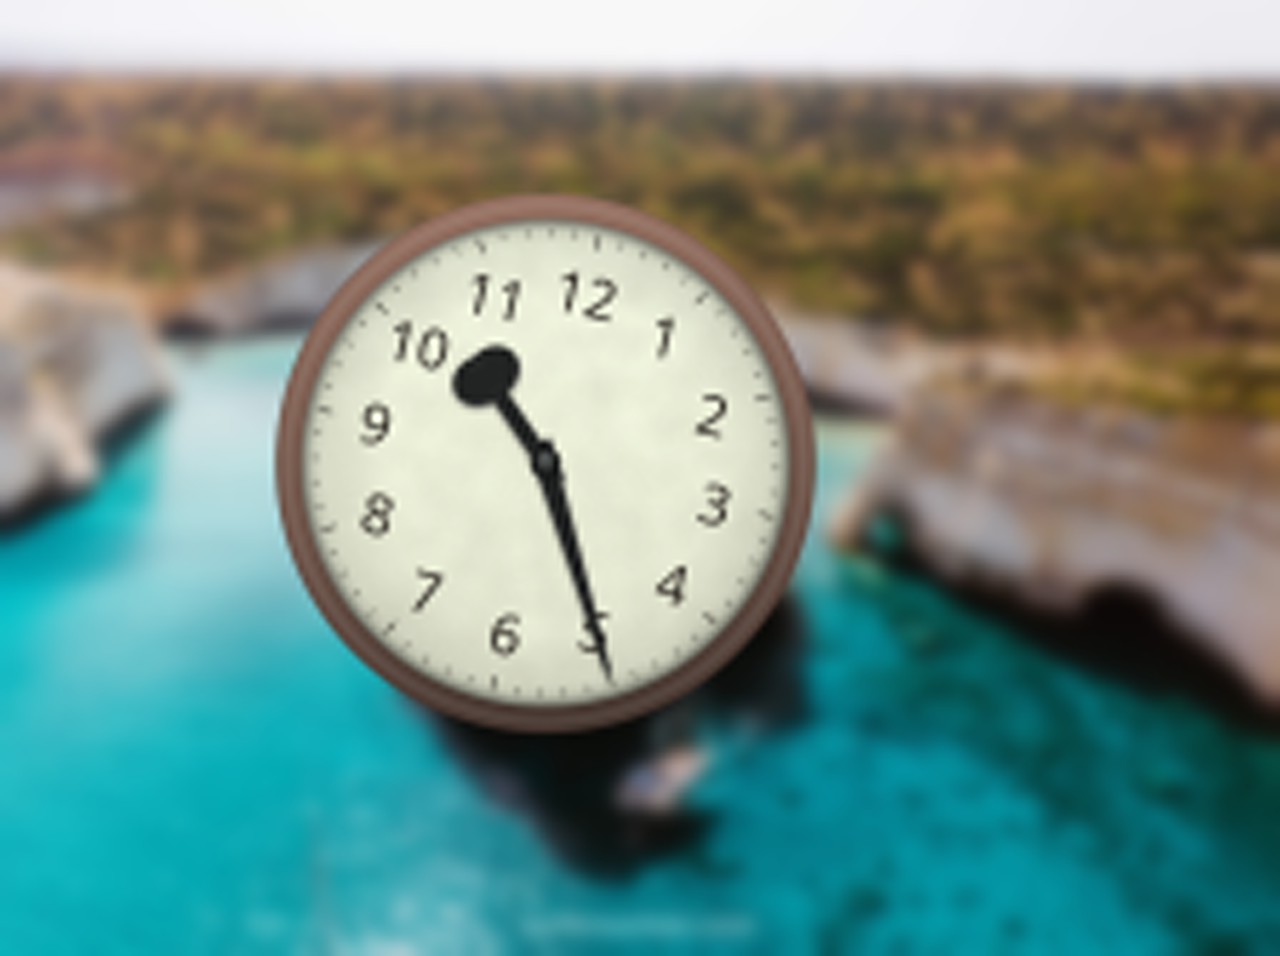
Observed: **10:25**
